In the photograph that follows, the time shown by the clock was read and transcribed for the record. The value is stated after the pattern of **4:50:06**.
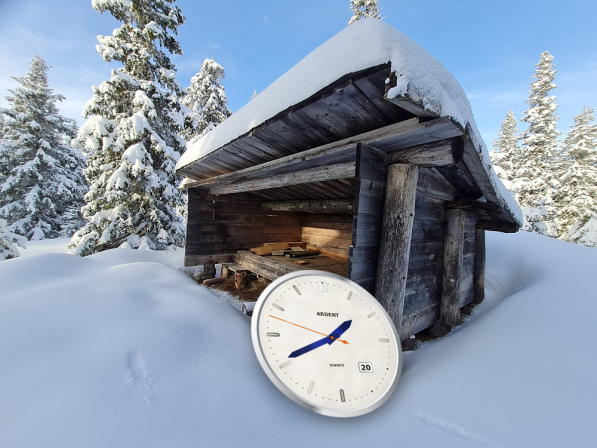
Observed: **1:40:48**
